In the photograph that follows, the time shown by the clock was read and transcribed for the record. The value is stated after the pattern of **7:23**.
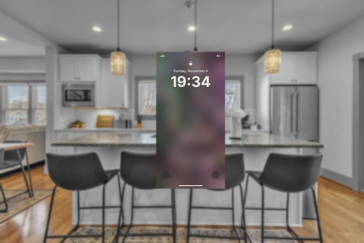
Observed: **19:34**
